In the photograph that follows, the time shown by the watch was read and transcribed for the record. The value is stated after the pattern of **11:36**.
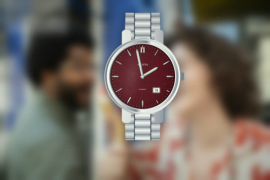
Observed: **1:58**
